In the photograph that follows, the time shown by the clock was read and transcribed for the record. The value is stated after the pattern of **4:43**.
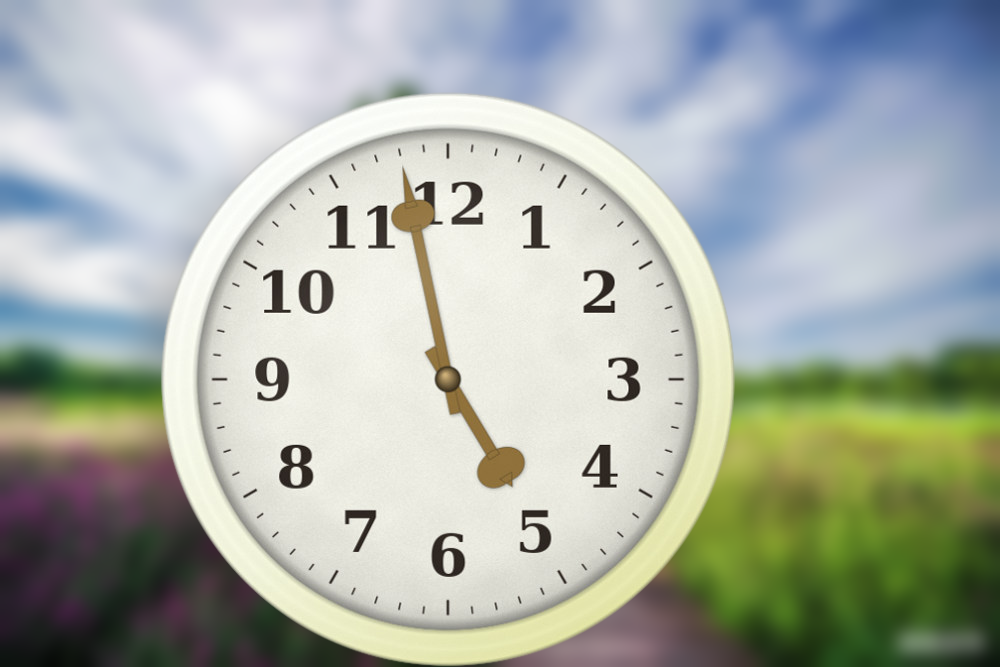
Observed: **4:58**
